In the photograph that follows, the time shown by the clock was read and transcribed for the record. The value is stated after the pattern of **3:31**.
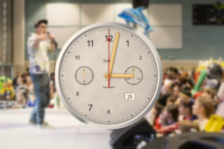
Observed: **3:02**
